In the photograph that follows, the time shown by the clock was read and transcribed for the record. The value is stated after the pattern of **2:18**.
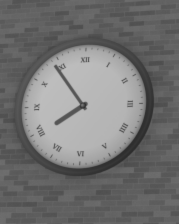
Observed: **7:54**
